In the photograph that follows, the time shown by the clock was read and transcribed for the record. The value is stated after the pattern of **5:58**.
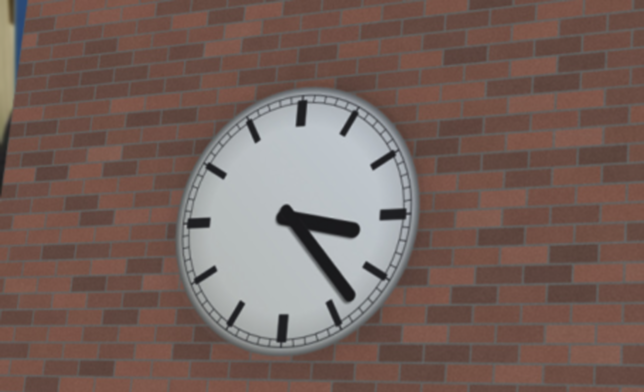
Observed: **3:23**
